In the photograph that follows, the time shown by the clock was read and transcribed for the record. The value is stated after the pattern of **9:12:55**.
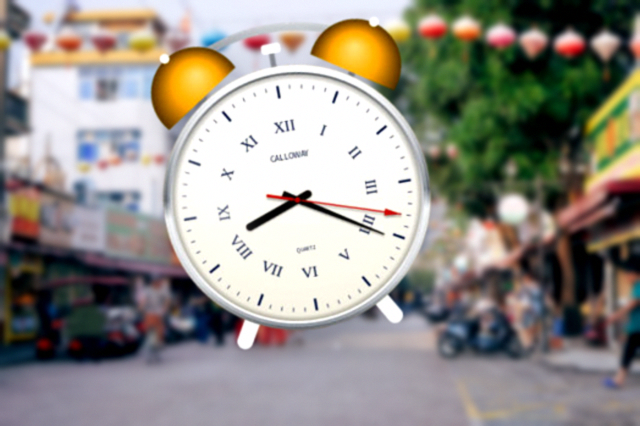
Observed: **8:20:18**
